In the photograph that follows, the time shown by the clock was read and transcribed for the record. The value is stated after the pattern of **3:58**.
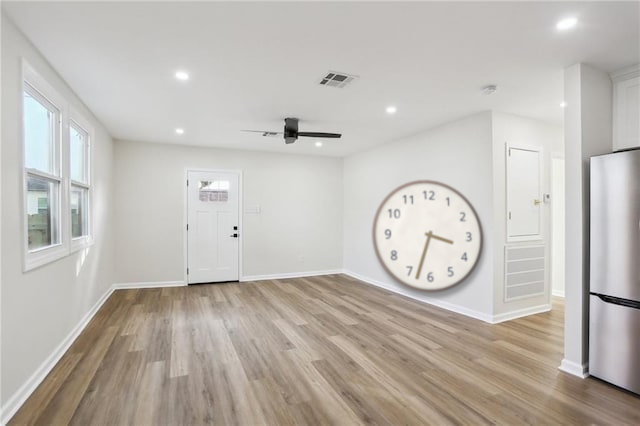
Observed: **3:33**
